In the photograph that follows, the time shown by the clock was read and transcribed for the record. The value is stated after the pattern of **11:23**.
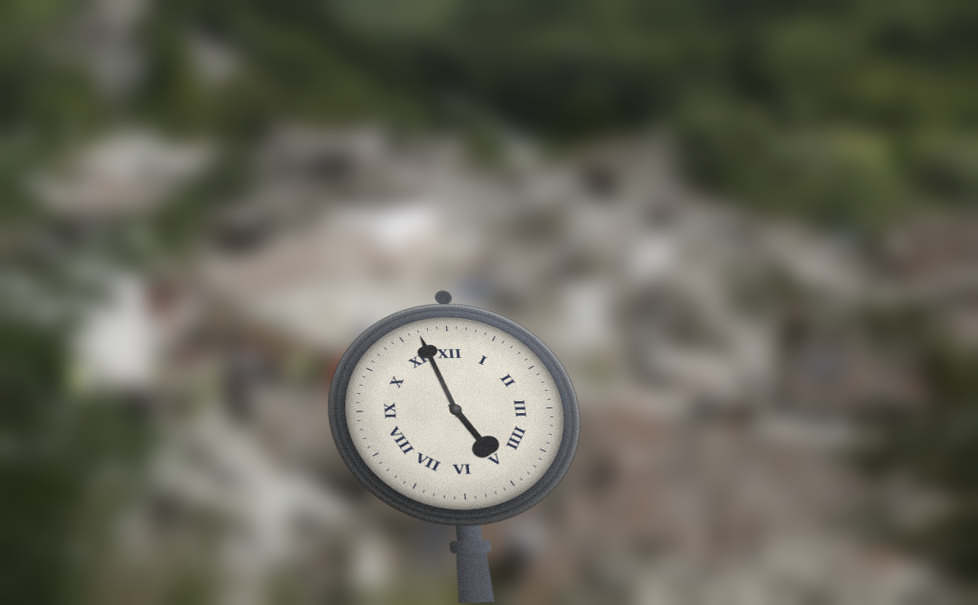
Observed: **4:57**
